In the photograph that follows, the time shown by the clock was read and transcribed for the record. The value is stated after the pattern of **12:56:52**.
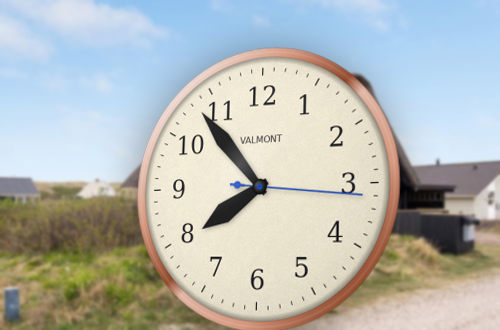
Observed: **7:53:16**
